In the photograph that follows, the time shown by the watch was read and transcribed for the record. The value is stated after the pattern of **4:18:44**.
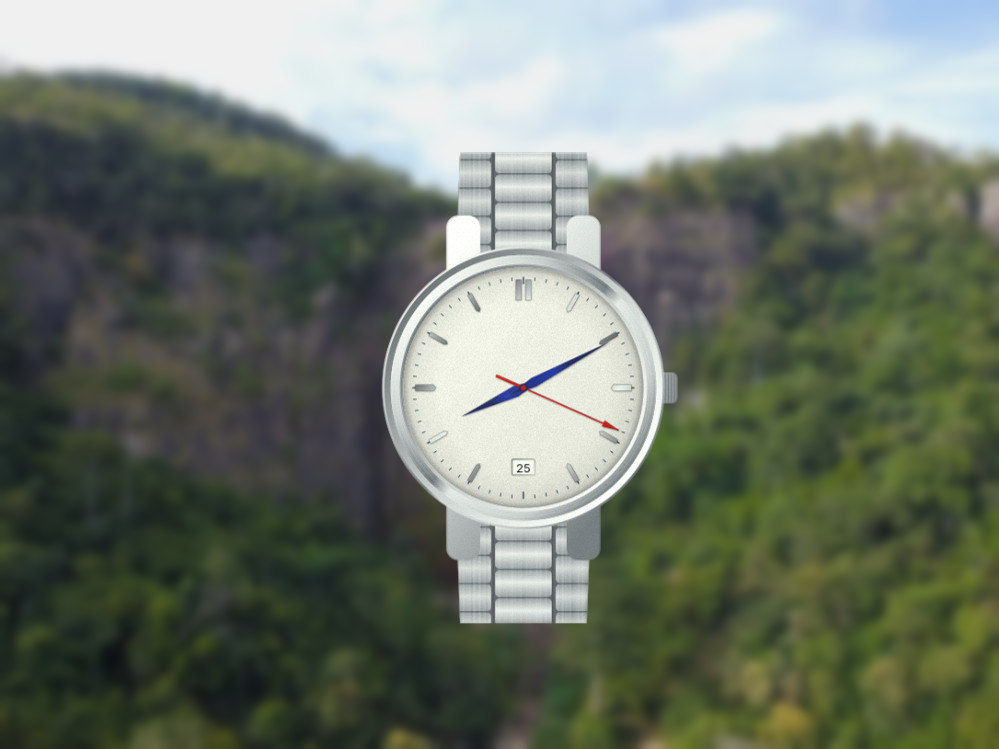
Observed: **8:10:19**
